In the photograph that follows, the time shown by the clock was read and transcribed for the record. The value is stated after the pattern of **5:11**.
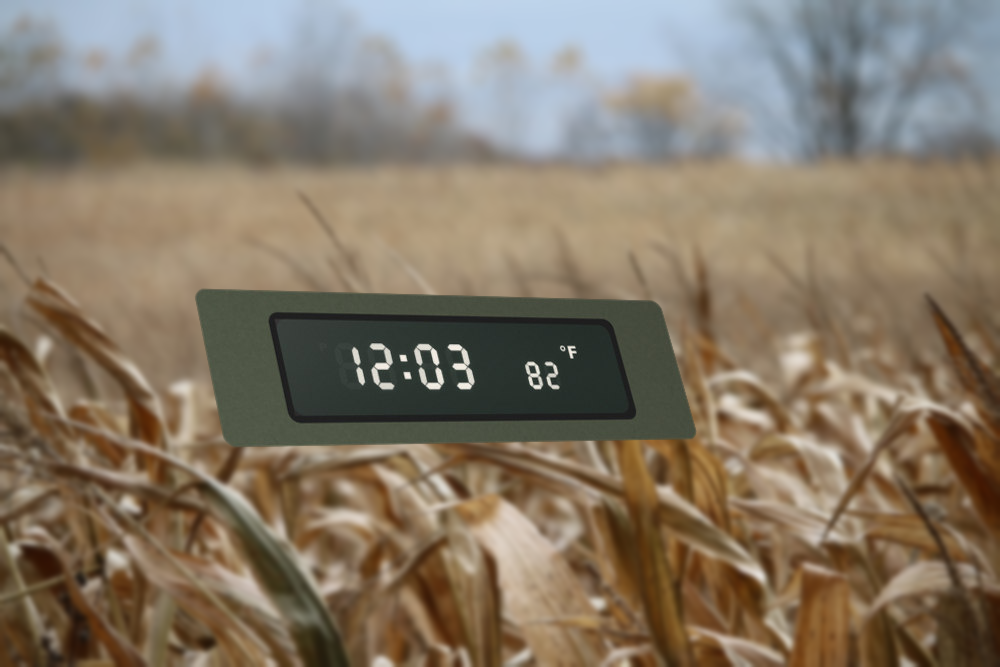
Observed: **12:03**
